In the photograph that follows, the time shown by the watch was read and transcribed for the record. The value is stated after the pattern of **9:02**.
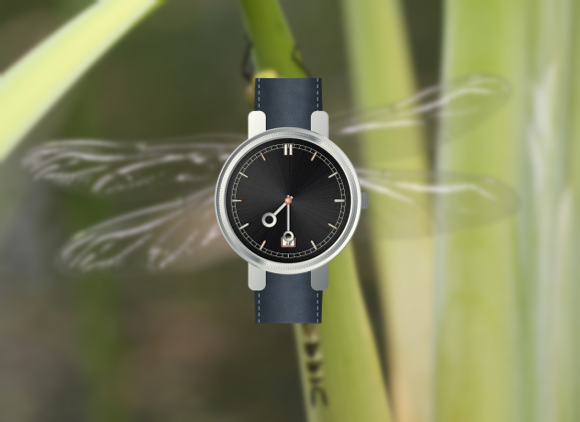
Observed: **7:30**
